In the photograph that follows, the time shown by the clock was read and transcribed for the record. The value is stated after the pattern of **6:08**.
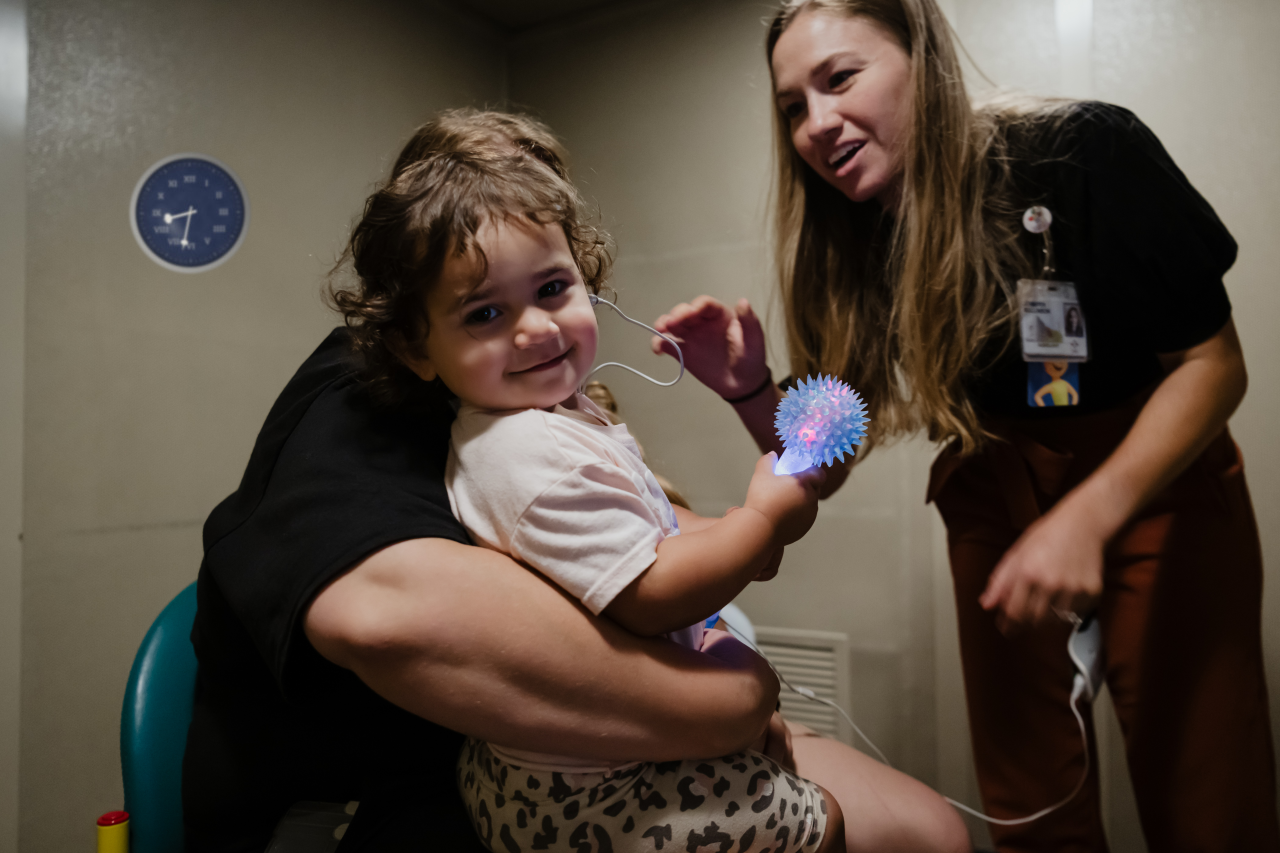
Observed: **8:32**
